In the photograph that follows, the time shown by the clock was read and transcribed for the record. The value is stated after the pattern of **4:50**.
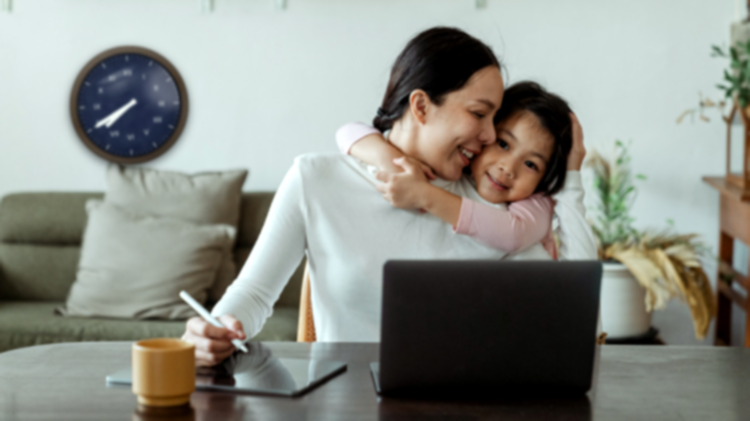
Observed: **7:40**
